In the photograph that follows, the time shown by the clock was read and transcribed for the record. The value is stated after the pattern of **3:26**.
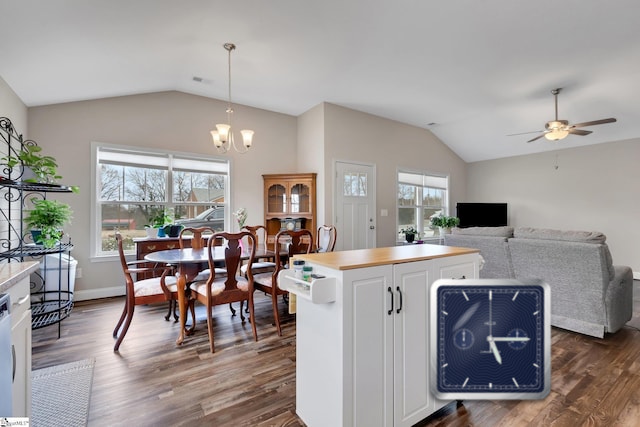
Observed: **5:15**
